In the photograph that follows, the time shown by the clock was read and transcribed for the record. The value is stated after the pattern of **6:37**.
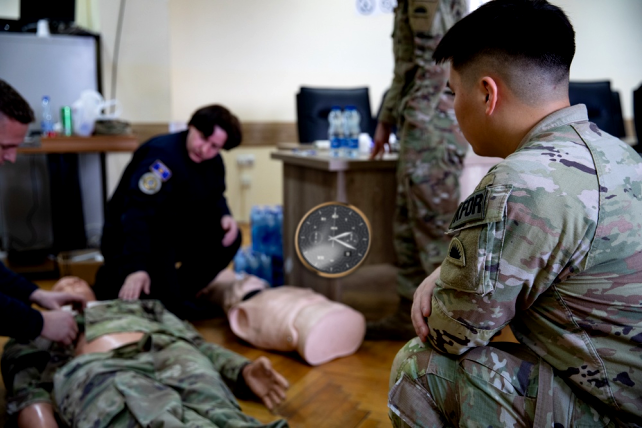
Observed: **2:19**
